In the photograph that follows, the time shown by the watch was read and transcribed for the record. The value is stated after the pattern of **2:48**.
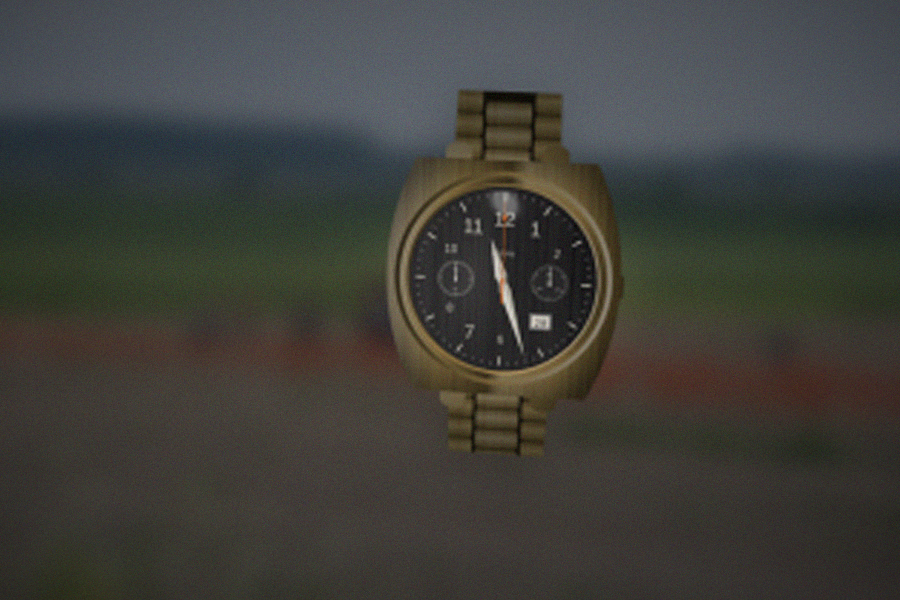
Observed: **11:27**
